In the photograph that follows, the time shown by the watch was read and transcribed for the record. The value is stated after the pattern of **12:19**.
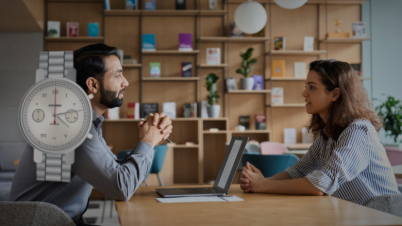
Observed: **4:13**
